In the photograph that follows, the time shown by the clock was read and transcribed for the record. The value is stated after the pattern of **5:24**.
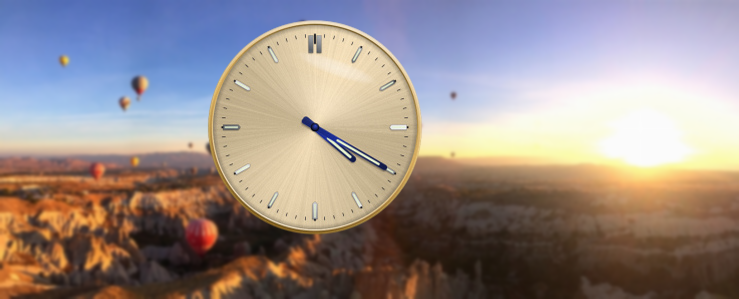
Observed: **4:20**
